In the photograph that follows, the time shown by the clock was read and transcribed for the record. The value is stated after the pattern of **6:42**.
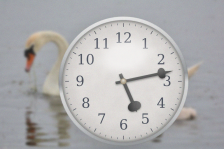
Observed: **5:13**
